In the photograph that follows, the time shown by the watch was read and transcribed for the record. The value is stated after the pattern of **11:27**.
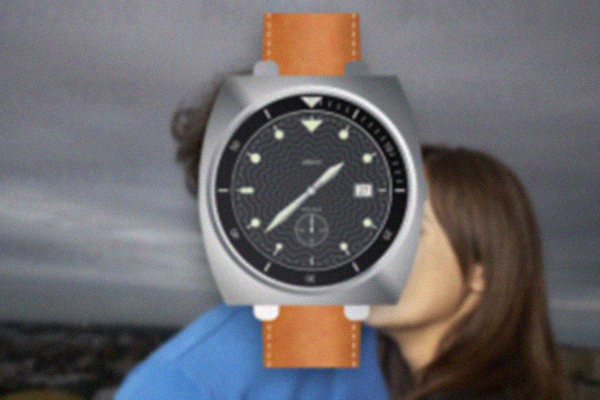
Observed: **1:38**
